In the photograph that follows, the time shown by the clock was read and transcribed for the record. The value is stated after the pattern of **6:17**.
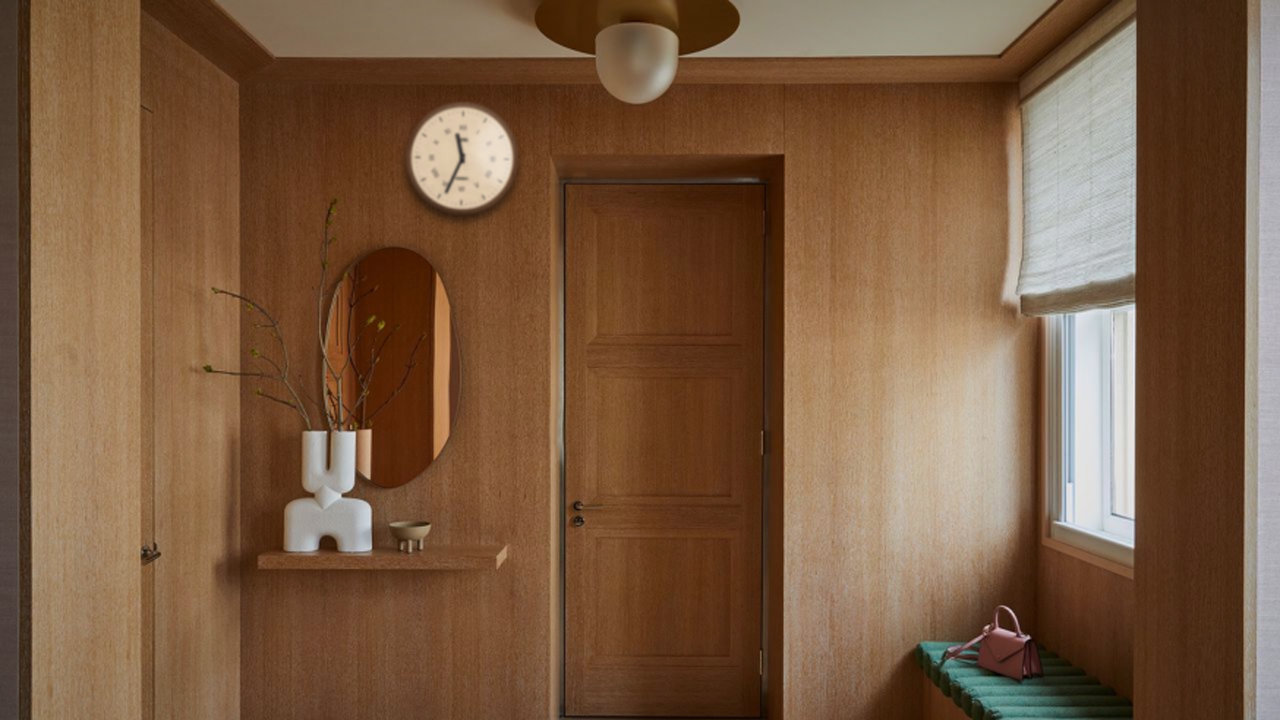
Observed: **11:34**
